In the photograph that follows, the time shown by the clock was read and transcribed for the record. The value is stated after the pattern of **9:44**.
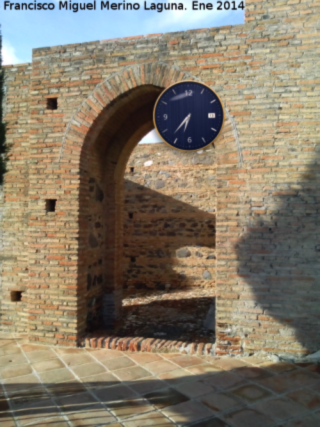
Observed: **6:37**
